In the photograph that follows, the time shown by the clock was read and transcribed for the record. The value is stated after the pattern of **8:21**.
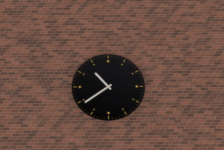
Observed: **10:39**
